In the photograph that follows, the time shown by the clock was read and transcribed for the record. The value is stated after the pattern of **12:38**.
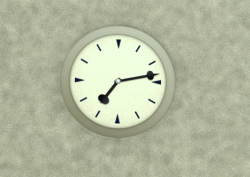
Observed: **7:13**
